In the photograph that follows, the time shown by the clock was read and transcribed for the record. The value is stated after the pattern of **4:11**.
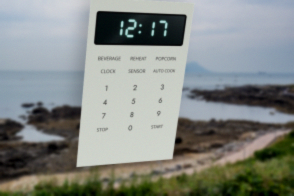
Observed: **12:17**
